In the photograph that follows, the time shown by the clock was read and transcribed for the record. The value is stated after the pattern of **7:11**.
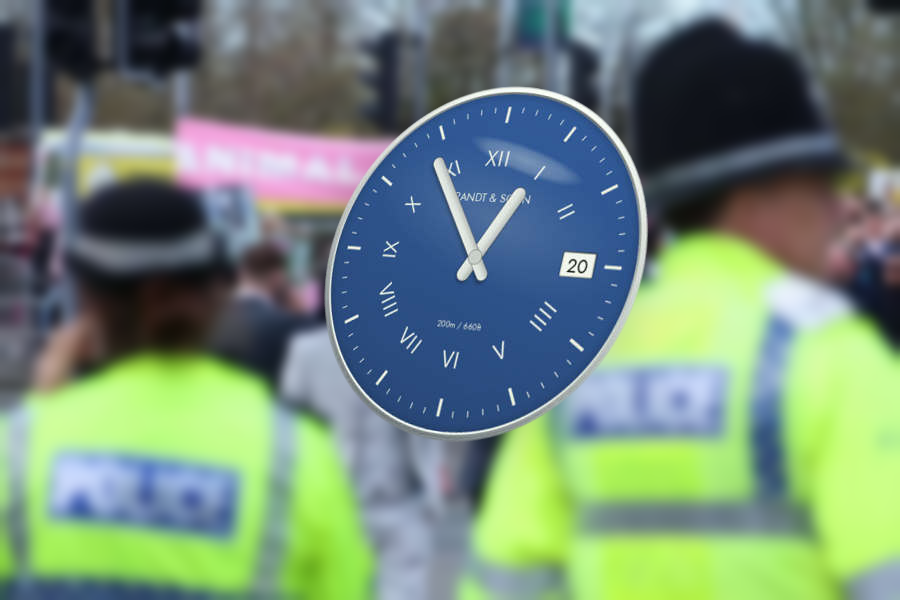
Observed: **12:54**
